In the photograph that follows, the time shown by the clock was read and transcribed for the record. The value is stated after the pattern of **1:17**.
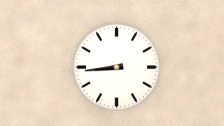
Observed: **8:44**
